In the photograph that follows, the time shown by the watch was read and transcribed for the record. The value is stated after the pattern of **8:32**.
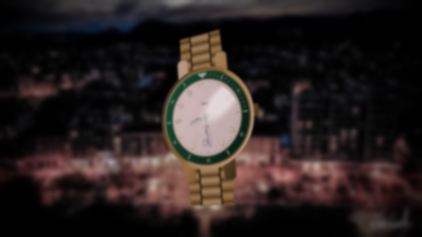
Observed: **8:29**
